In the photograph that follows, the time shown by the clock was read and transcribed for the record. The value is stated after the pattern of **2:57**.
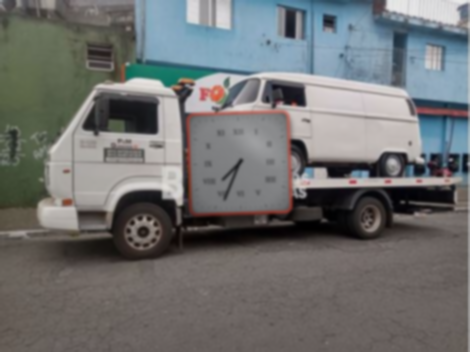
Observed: **7:34**
